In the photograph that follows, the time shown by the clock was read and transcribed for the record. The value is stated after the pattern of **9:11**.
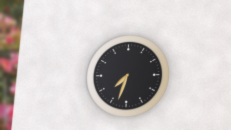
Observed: **7:33**
